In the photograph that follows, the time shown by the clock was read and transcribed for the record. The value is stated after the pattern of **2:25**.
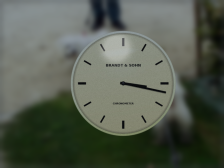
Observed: **3:17**
